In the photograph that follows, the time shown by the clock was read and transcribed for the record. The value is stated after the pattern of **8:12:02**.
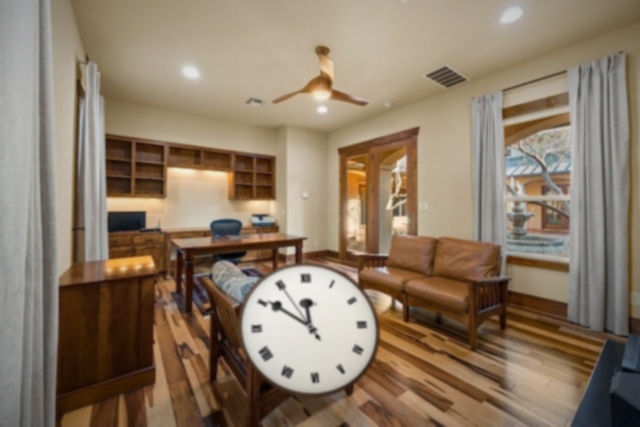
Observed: **11:50:55**
